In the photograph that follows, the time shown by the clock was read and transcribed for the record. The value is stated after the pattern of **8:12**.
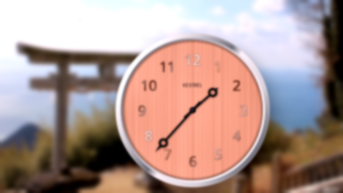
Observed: **1:37**
